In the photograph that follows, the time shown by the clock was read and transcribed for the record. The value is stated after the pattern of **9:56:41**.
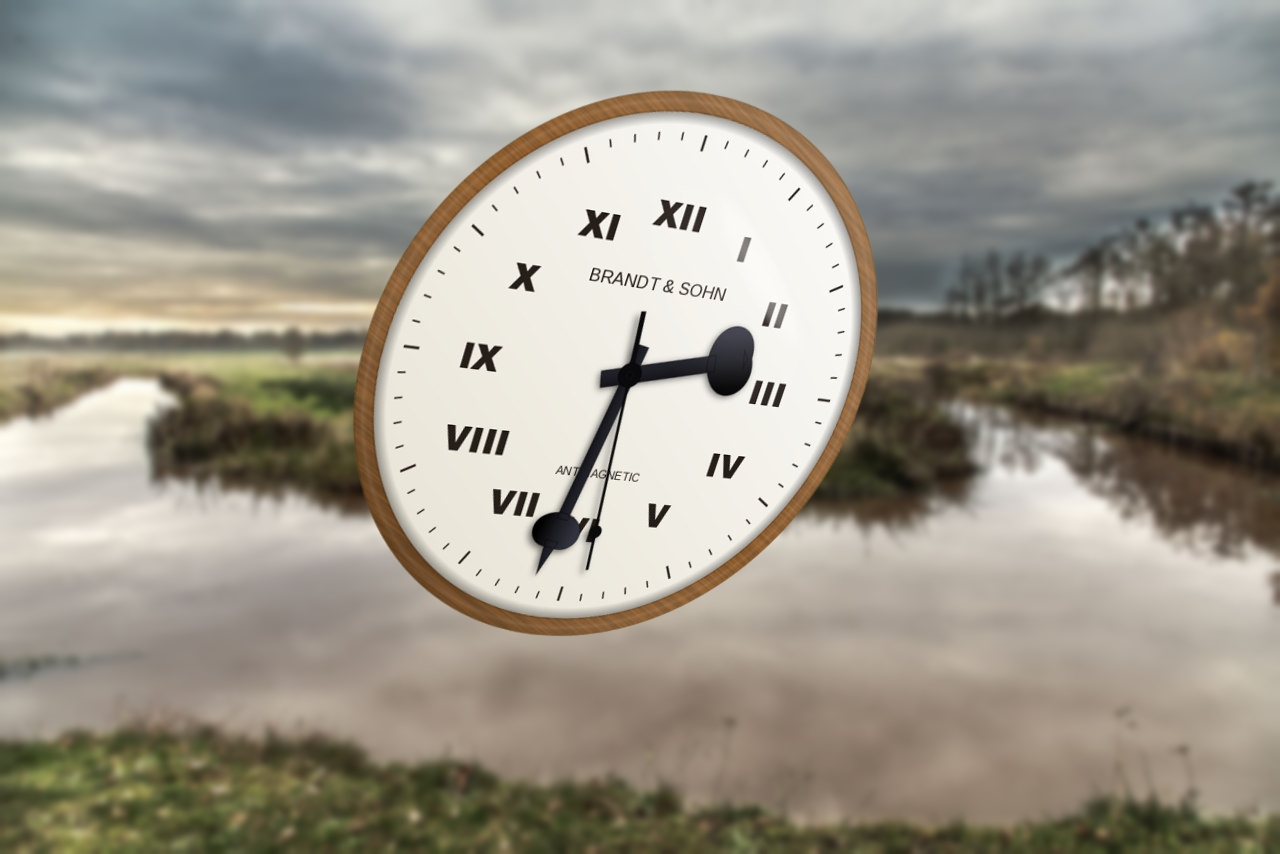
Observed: **2:31:29**
